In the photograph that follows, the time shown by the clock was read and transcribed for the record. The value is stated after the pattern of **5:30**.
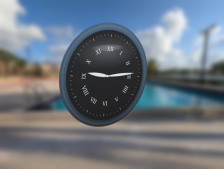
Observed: **9:14**
